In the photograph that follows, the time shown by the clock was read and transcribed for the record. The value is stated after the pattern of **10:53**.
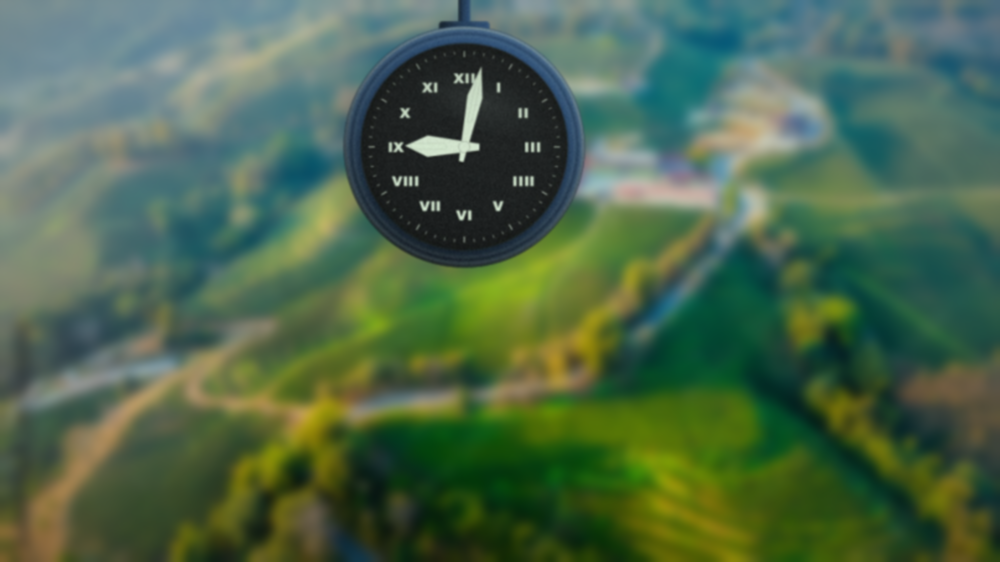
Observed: **9:02**
